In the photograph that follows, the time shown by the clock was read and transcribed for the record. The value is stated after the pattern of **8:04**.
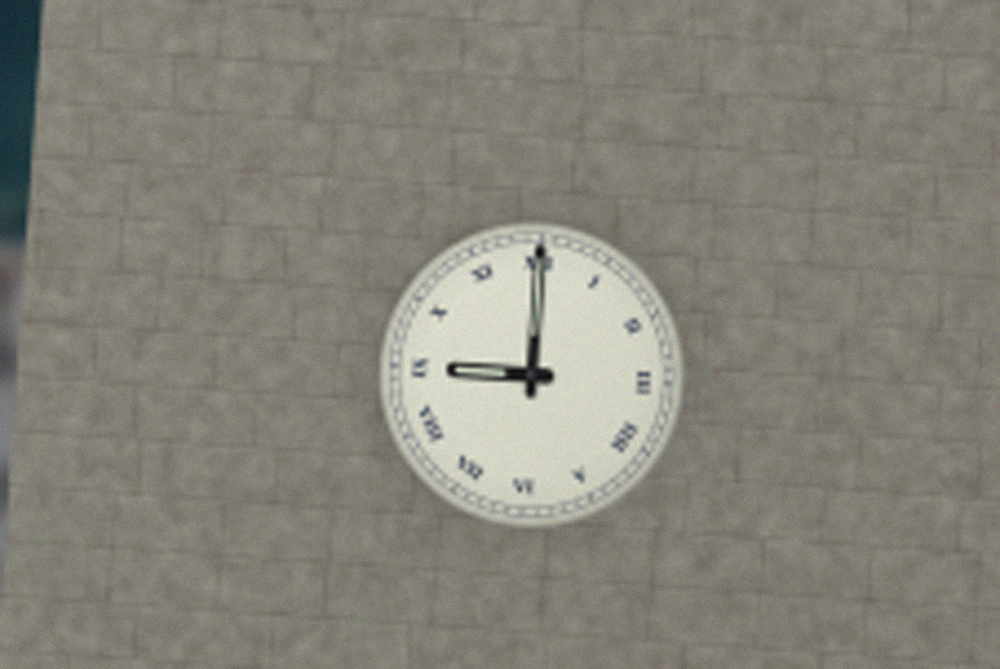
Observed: **9:00**
